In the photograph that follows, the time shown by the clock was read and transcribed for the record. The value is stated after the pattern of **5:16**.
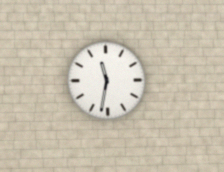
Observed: **11:32**
